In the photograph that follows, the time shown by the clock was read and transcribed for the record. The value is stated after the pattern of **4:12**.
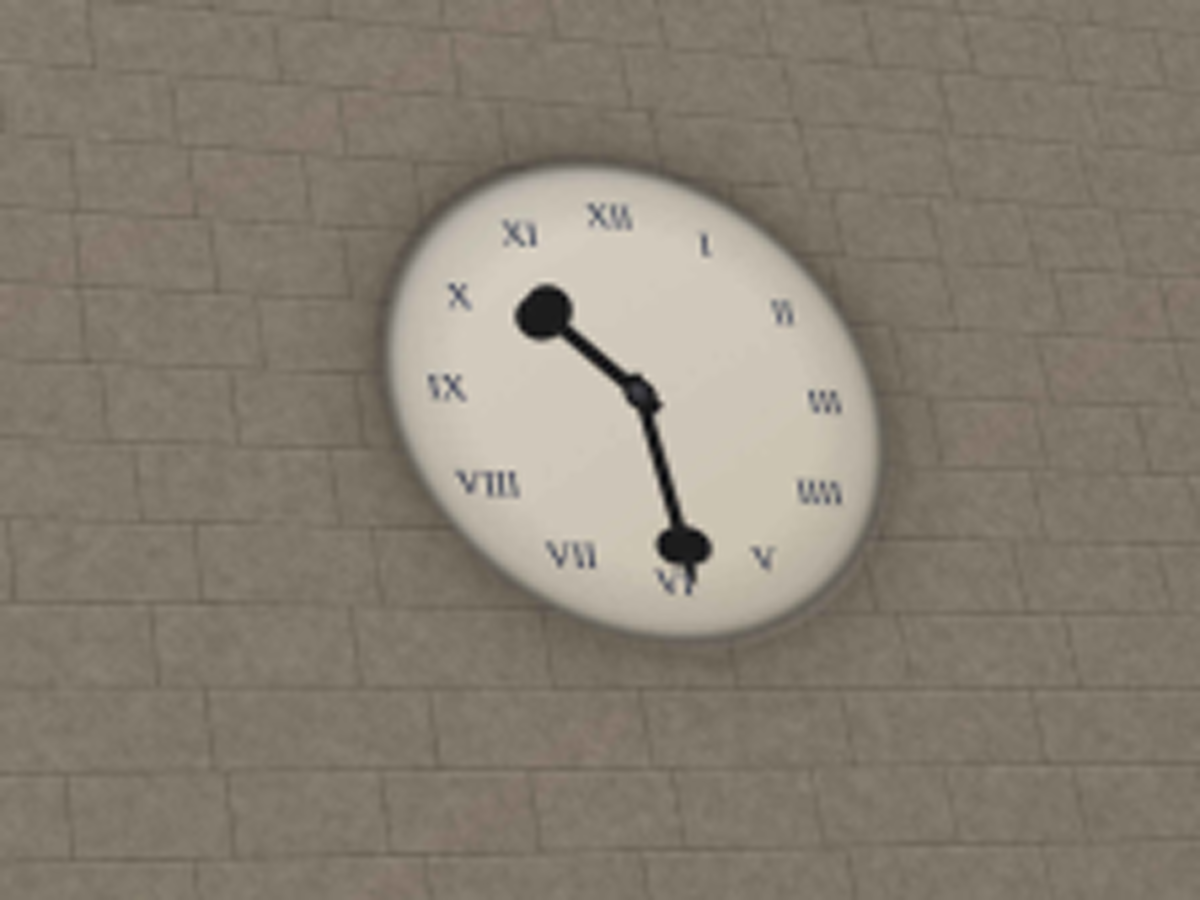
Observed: **10:29**
